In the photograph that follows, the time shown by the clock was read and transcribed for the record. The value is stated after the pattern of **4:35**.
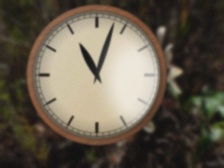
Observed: **11:03**
